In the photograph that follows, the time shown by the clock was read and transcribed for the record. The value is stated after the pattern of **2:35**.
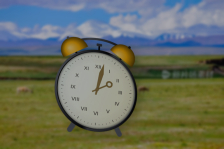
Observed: **2:02**
